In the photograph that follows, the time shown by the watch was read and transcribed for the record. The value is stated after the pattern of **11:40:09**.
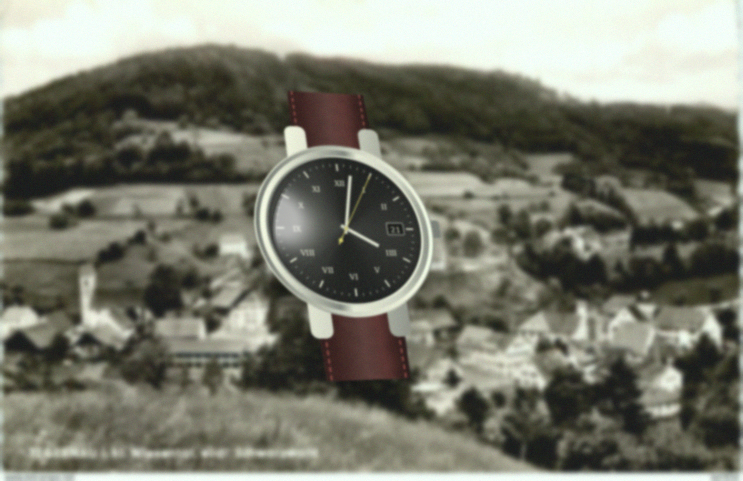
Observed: **4:02:05**
